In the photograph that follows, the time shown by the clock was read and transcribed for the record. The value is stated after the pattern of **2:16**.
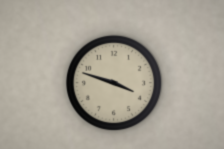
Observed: **3:48**
